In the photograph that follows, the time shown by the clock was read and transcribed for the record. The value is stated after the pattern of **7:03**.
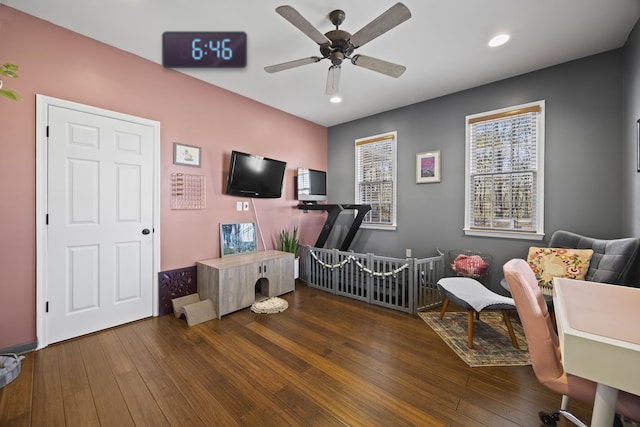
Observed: **6:46**
